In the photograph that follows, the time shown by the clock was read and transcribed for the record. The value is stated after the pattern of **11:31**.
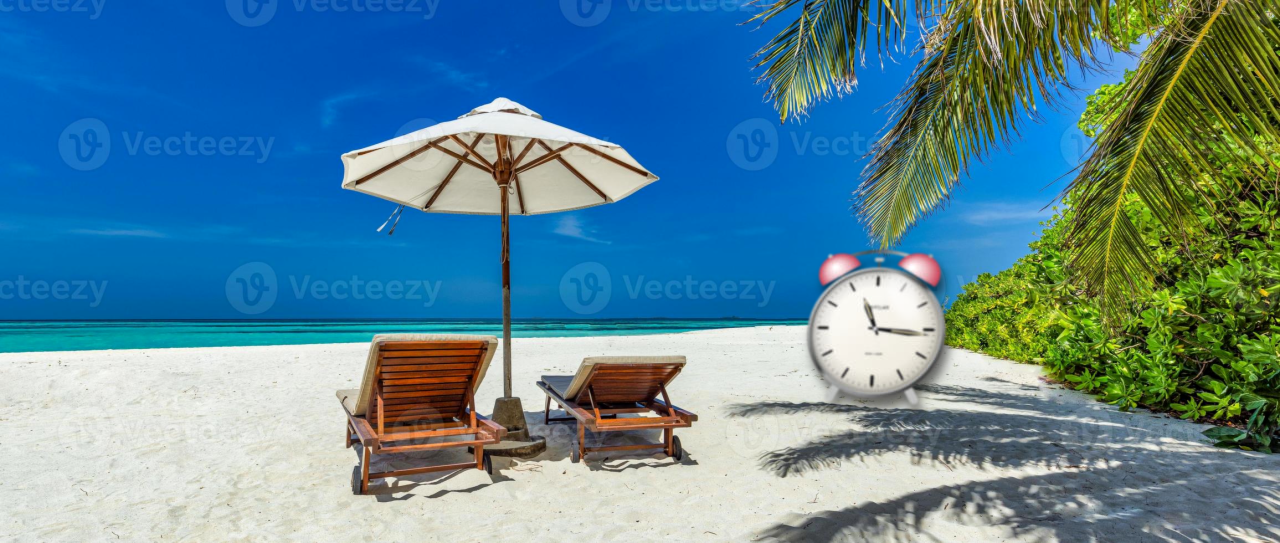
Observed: **11:16**
